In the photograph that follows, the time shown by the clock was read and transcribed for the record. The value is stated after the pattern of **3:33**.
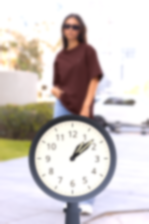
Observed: **1:08**
